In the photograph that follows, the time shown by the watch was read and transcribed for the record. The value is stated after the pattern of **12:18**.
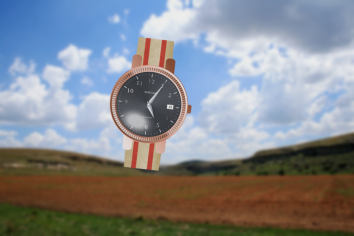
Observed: **5:05**
